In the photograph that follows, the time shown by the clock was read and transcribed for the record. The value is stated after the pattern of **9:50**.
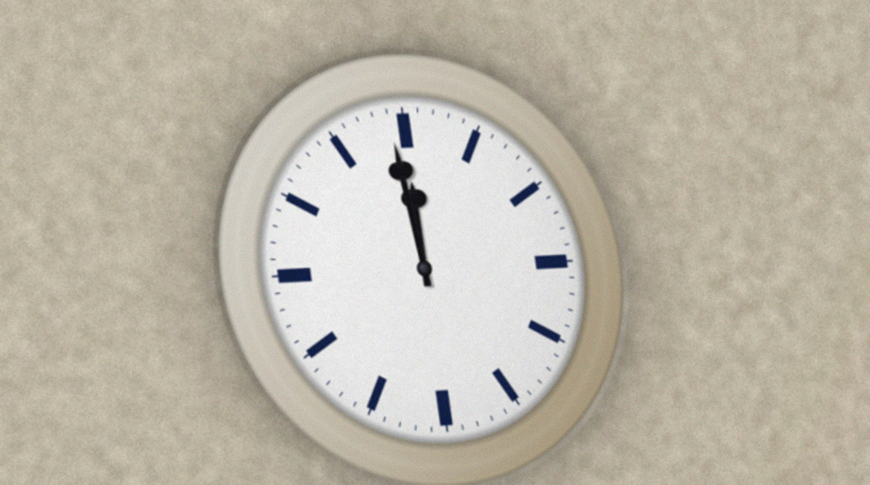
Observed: **11:59**
